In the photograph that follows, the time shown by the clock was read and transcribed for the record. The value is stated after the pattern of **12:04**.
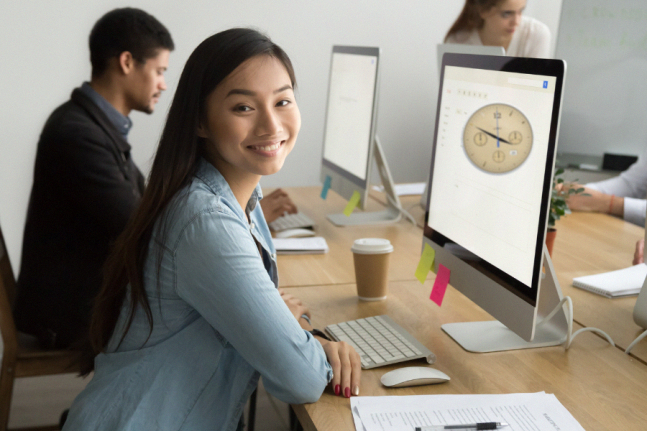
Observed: **3:50**
